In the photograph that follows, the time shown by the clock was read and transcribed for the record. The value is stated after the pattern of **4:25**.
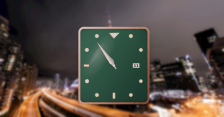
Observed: **10:54**
